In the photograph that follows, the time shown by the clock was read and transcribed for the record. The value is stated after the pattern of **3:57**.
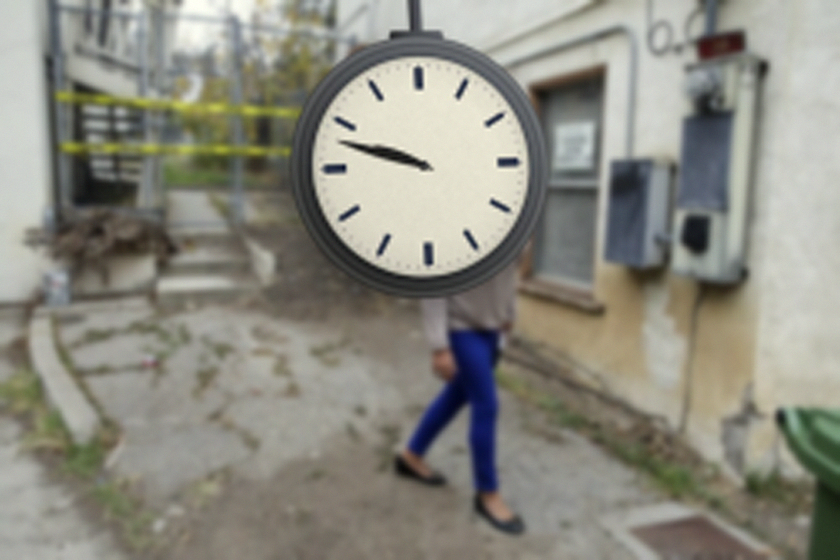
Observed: **9:48**
